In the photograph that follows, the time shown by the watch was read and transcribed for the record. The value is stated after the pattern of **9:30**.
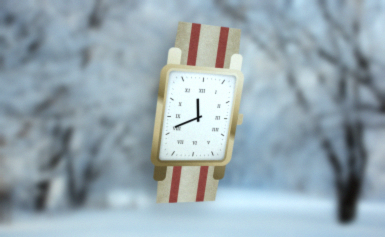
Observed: **11:41**
